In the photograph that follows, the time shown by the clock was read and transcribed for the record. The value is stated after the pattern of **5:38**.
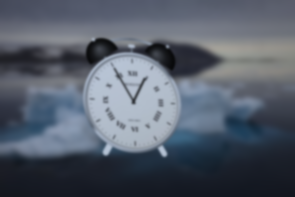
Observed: **12:55**
